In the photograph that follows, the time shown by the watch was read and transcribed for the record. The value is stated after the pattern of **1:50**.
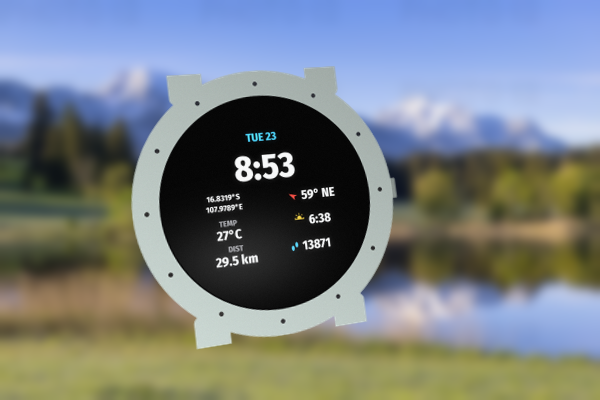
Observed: **8:53**
